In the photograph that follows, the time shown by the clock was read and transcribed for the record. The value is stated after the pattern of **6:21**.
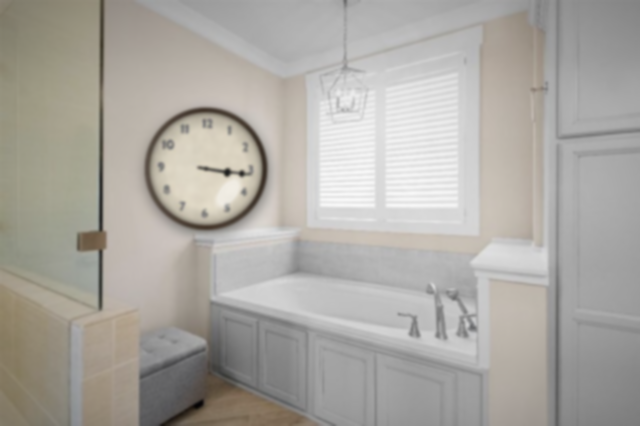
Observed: **3:16**
